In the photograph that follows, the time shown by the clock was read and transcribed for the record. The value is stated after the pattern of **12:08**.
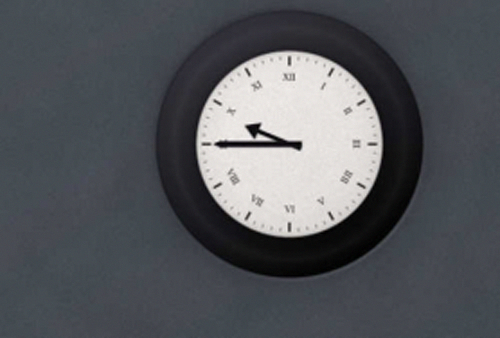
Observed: **9:45**
